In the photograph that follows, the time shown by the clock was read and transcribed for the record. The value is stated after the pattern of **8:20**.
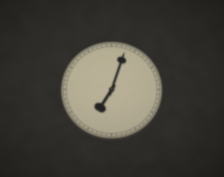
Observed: **7:03**
